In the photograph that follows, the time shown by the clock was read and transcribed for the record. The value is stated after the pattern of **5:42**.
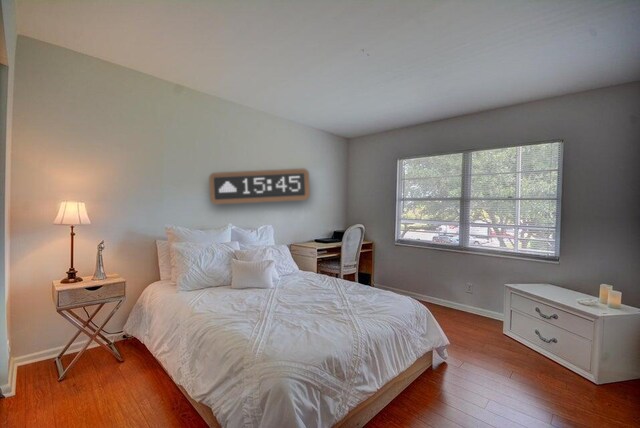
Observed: **15:45**
